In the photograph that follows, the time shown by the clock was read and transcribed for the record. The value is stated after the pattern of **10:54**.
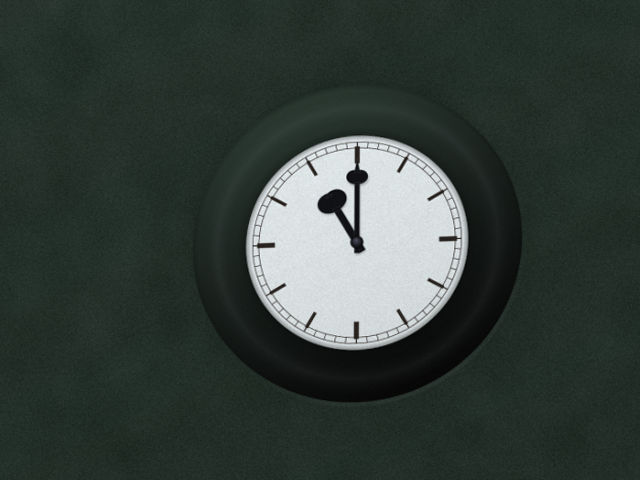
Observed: **11:00**
